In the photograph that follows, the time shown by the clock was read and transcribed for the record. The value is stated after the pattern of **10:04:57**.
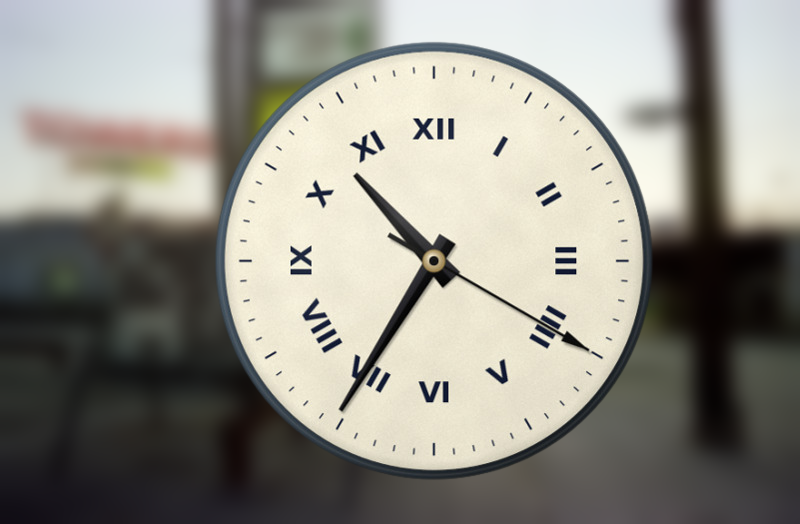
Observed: **10:35:20**
